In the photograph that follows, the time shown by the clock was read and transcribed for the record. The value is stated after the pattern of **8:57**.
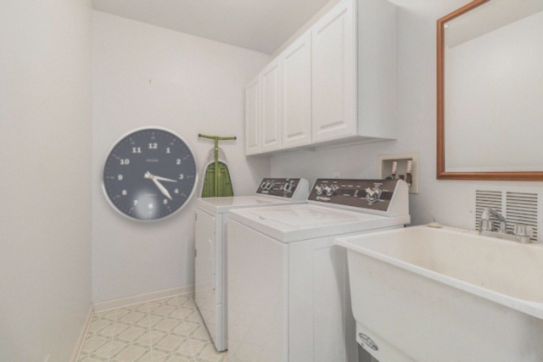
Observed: **3:23**
